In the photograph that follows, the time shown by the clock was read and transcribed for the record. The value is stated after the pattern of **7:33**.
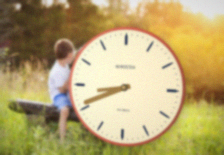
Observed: **8:41**
